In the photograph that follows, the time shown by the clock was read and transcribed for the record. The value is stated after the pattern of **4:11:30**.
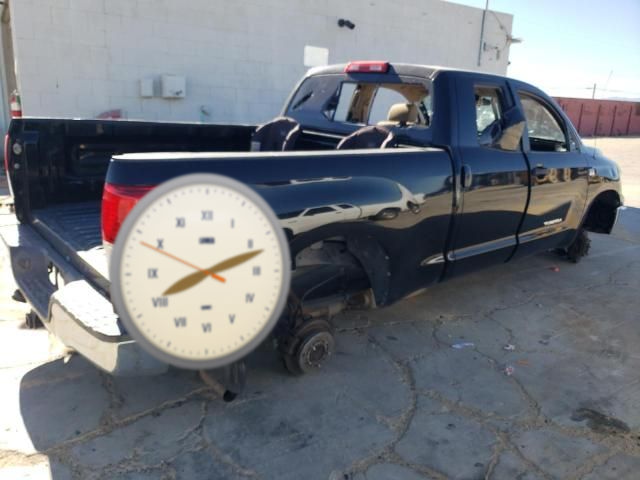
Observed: **8:11:49**
